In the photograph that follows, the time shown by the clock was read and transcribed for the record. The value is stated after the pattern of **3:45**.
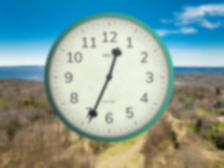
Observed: **12:34**
